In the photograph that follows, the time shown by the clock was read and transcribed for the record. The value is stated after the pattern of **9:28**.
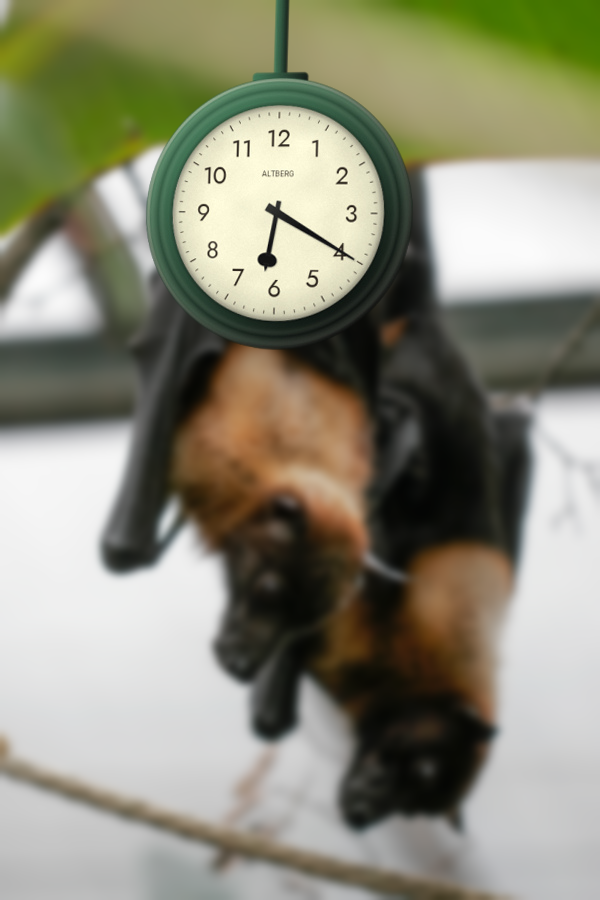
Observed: **6:20**
